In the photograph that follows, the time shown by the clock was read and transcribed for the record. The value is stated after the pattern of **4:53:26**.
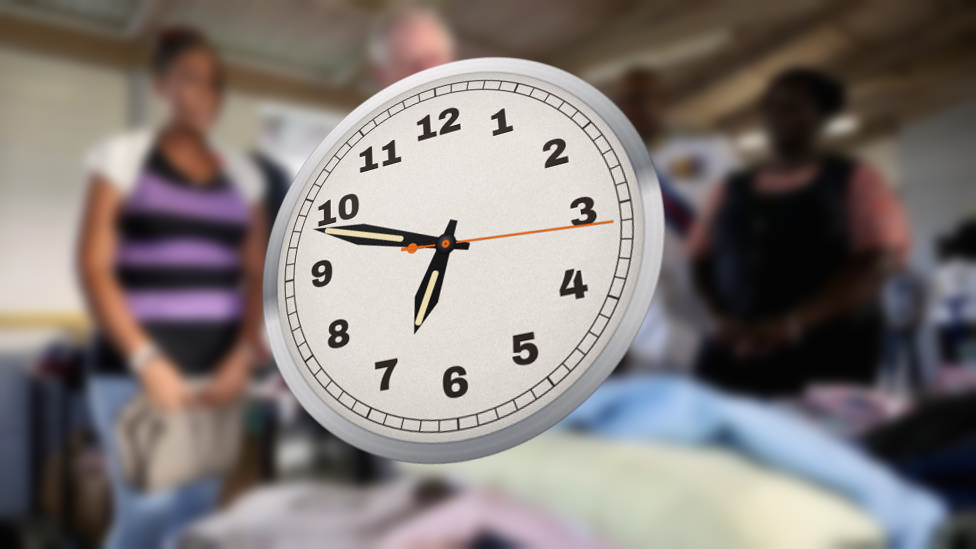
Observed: **6:48:16**
